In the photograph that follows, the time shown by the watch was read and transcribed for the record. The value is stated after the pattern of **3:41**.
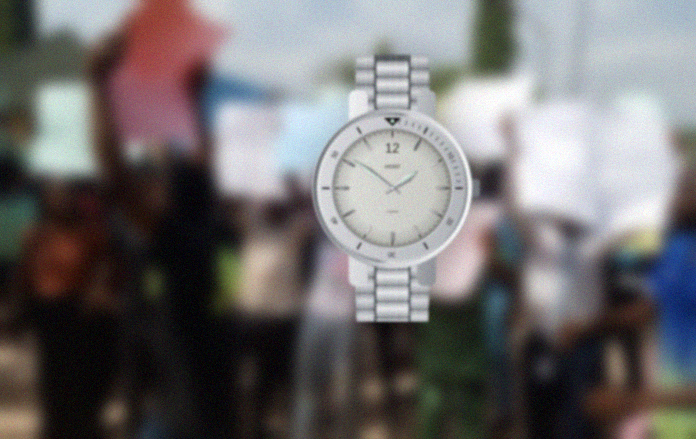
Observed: **1:51**
